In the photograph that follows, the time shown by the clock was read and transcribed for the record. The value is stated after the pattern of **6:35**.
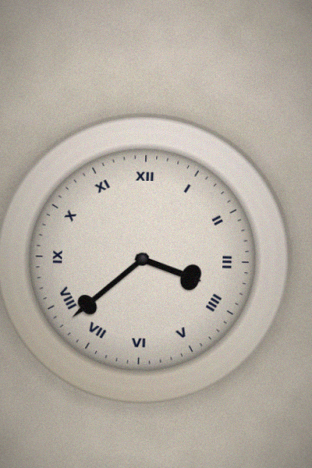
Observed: **3:38**
